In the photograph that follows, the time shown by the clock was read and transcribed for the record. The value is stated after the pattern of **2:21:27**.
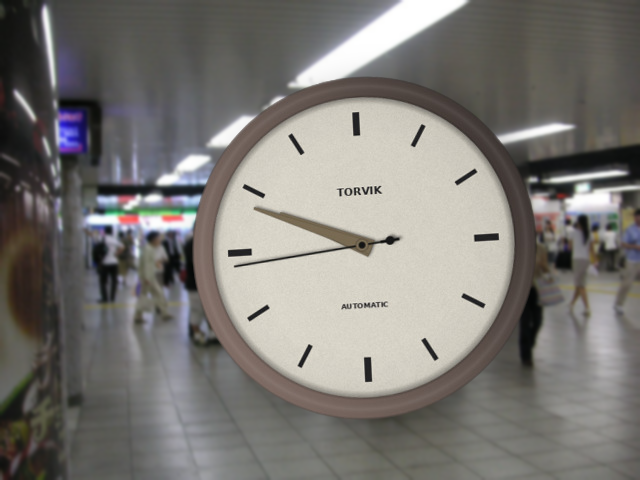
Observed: **9:48:44**
